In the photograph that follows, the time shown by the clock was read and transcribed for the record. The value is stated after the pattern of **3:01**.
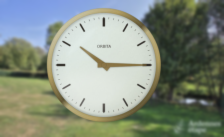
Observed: **10:15**
